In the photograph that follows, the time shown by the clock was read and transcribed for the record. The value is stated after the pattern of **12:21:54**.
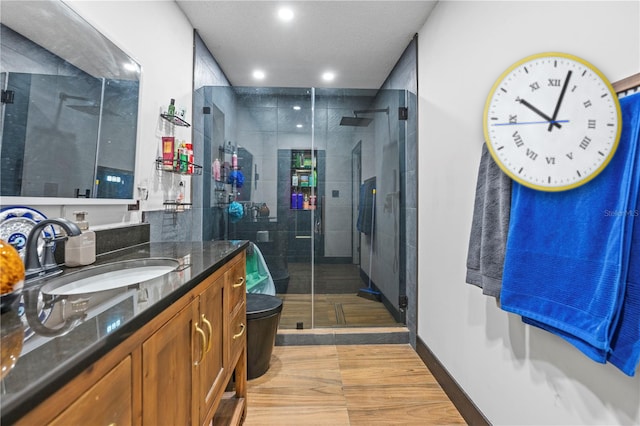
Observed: **10:02:44**
